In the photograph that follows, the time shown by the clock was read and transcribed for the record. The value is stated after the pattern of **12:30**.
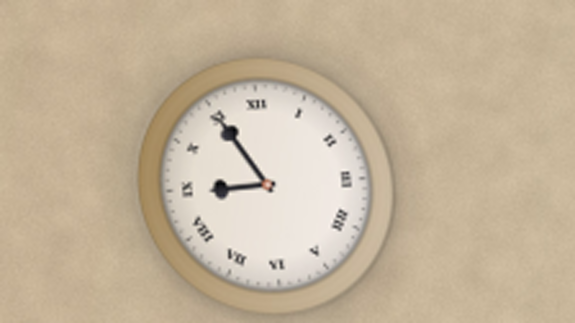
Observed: **8:55**
